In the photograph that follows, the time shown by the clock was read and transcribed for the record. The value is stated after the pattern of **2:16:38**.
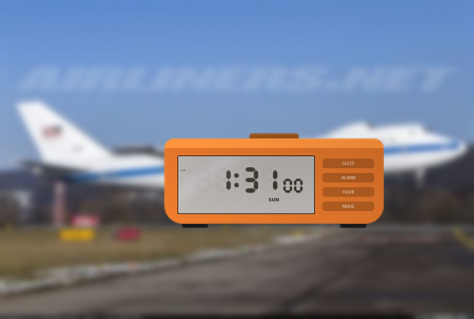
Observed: **1:31:00**
